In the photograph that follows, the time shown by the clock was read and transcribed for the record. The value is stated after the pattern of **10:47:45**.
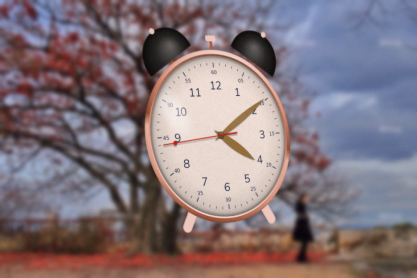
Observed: **4:09:44**
